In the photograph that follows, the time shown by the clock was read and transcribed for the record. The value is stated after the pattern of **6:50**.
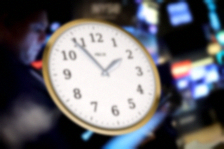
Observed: **1:54**
